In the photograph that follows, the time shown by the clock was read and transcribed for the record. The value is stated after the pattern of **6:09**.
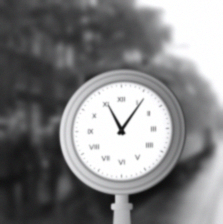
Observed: **11:06**
